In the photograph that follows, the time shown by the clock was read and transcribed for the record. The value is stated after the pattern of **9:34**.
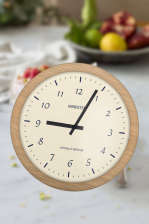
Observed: **9:04**
